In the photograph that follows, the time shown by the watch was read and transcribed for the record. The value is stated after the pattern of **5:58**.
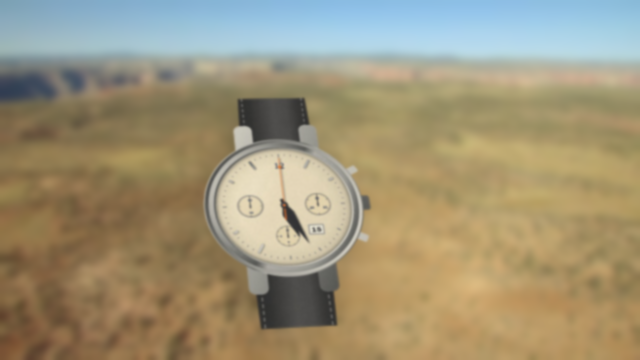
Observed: **5:26**
